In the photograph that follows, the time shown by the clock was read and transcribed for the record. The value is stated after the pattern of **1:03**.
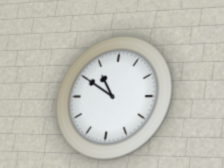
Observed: **10:50**
